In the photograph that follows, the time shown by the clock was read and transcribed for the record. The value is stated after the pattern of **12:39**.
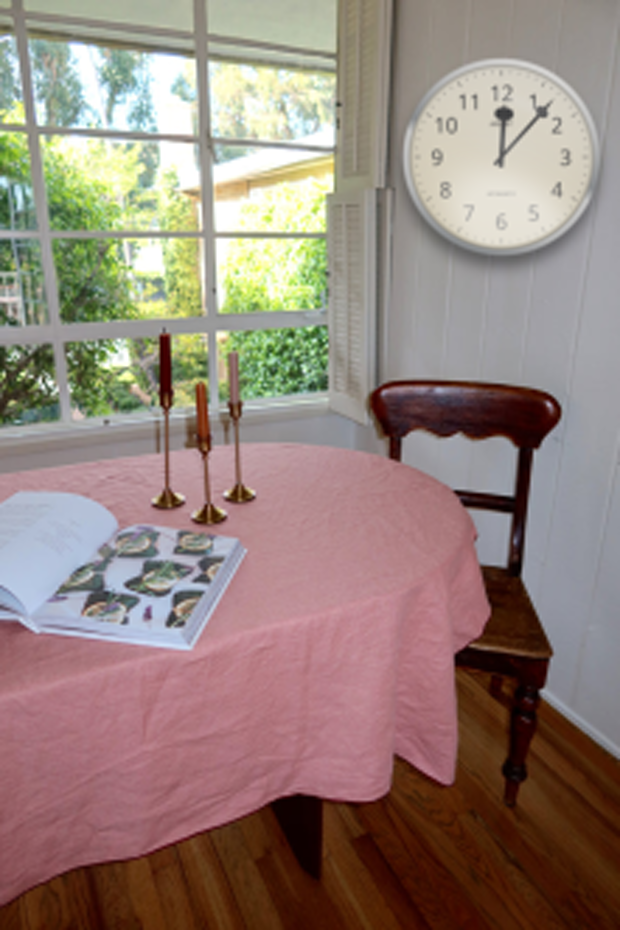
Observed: **12:07**
